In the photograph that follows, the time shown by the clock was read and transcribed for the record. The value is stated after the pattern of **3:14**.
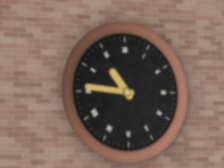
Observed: **10:46**
